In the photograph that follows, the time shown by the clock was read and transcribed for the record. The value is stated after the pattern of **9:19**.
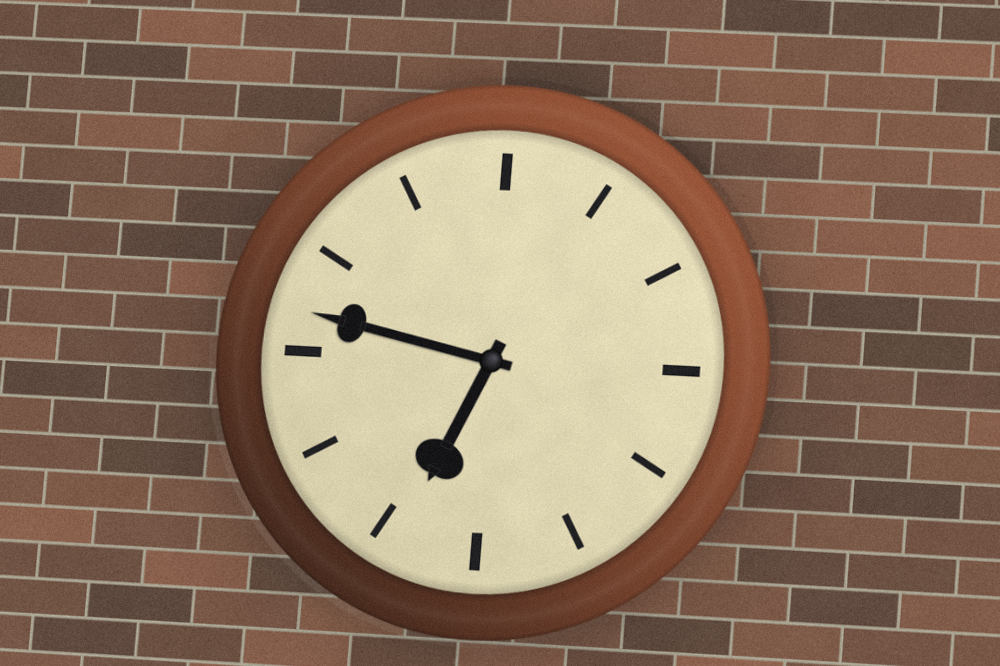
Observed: **6:47**
